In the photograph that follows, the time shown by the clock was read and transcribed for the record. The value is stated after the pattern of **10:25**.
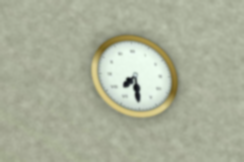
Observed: **7:30**
